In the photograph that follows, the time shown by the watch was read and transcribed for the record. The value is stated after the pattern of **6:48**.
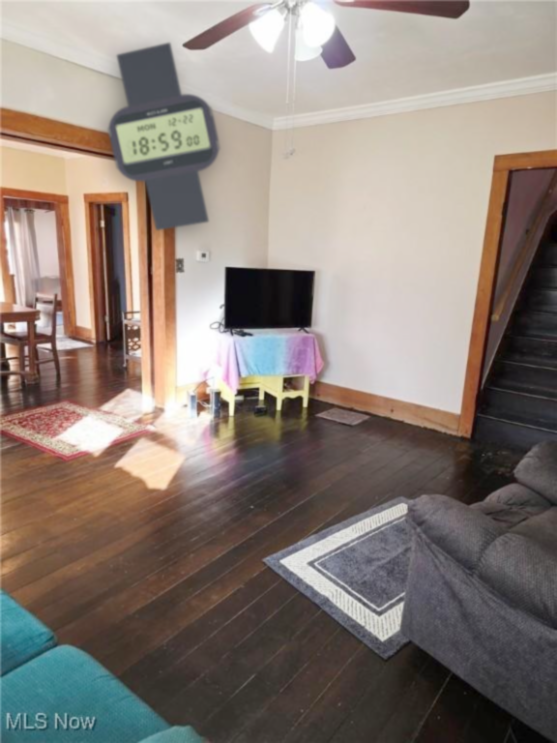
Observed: **18:59**
